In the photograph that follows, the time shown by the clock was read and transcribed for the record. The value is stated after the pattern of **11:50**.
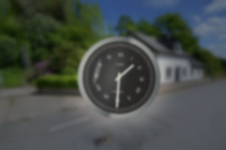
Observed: **1:30**
